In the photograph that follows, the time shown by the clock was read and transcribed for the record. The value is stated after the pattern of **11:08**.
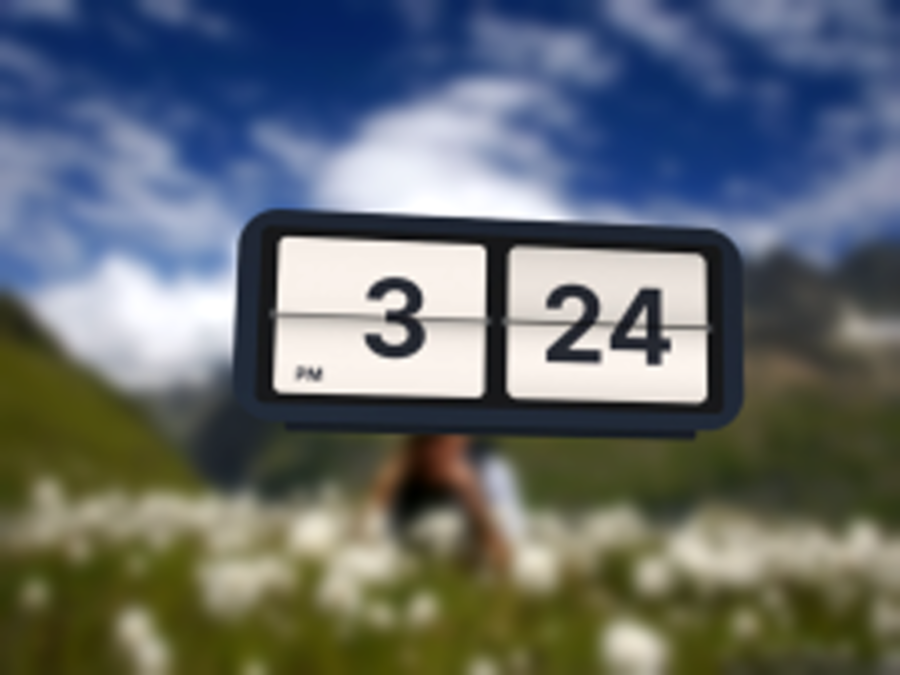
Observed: **3:24**
